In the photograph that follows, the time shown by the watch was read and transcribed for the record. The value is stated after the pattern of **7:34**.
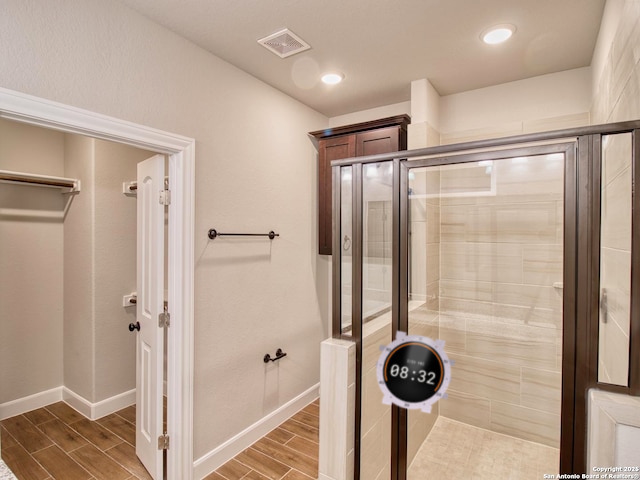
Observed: **8:32**
